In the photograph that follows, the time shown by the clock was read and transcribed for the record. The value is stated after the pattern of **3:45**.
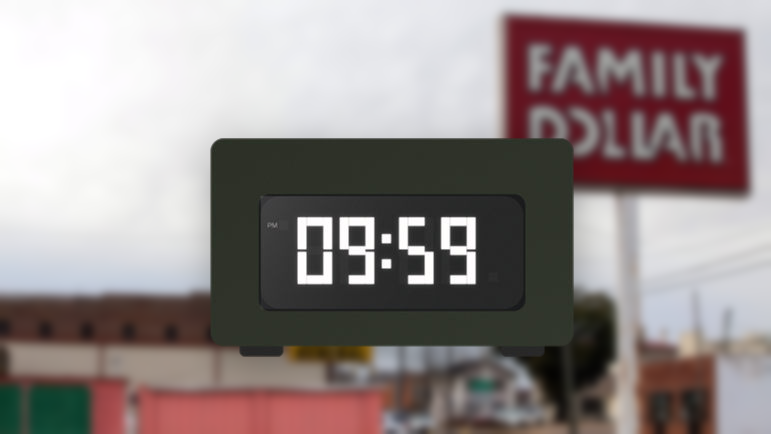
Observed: **9:59**
